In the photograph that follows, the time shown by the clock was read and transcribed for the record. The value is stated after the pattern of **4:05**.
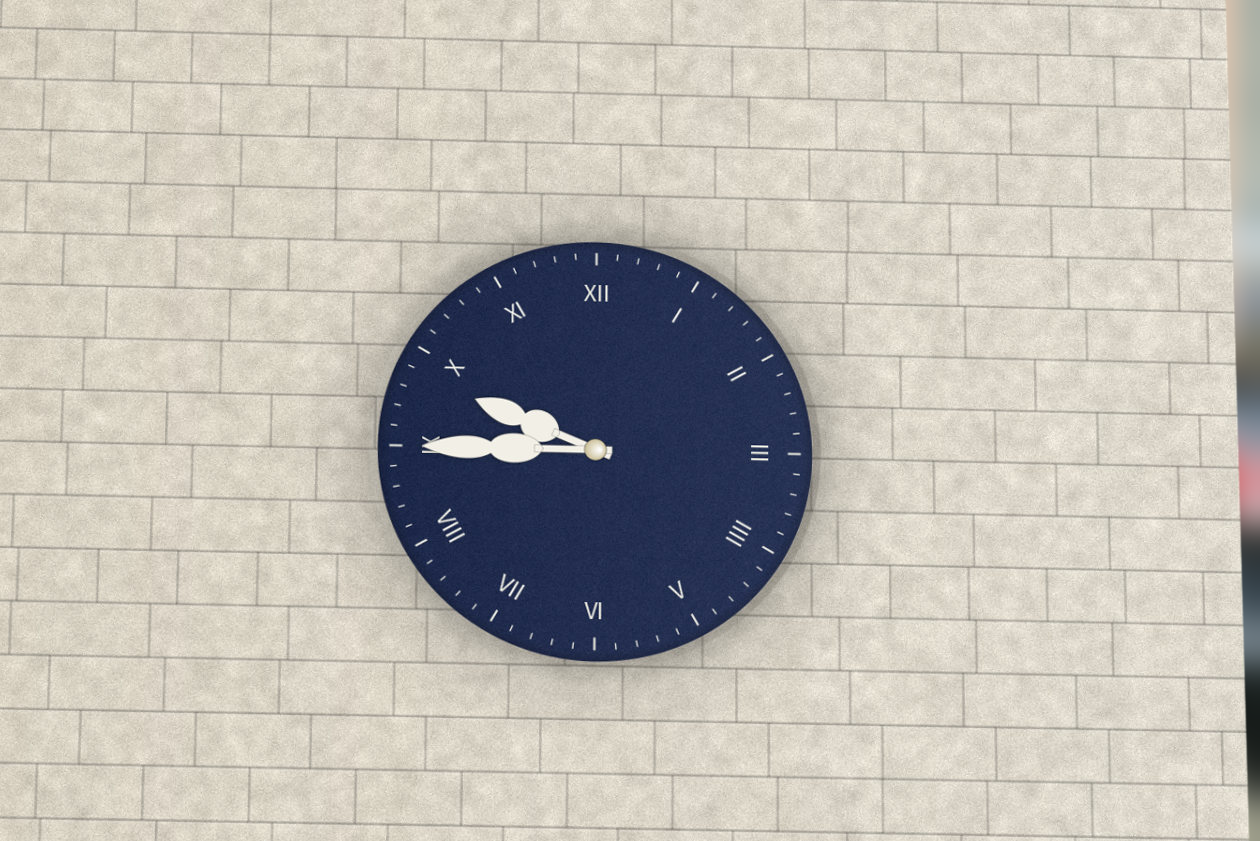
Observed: **9:45**
